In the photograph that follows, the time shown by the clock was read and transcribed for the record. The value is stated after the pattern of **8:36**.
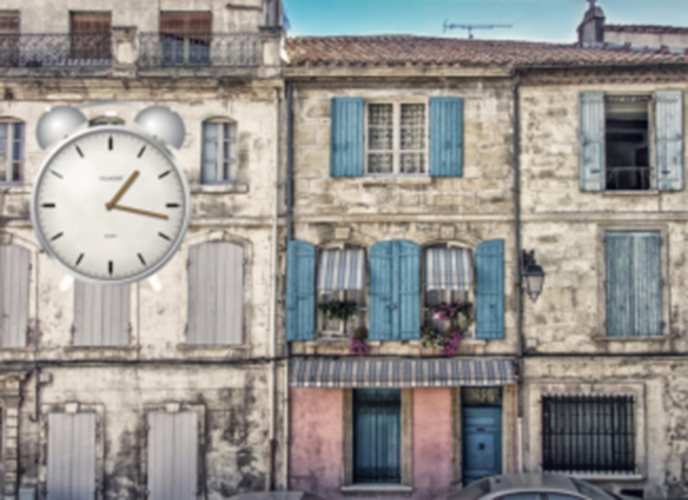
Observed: **1:17**
